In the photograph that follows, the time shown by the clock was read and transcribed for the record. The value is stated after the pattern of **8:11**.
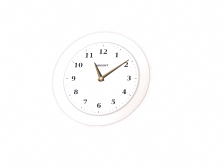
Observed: **11:09**
